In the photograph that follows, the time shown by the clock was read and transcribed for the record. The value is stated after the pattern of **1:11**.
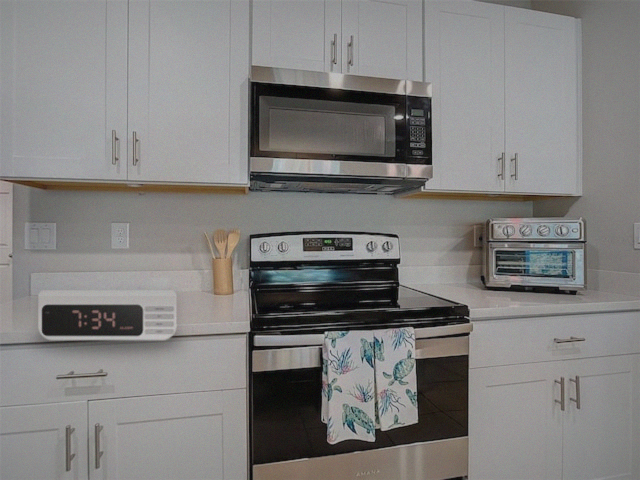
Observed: **7:34**
